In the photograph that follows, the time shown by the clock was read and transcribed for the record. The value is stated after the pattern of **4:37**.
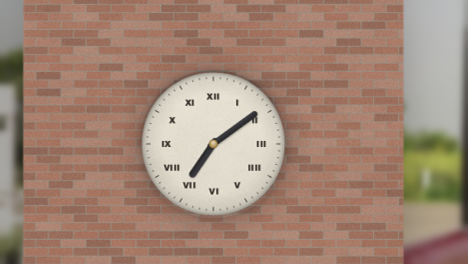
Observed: **7:09**
